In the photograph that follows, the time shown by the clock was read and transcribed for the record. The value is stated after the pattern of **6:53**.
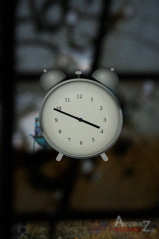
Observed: **3:49**
